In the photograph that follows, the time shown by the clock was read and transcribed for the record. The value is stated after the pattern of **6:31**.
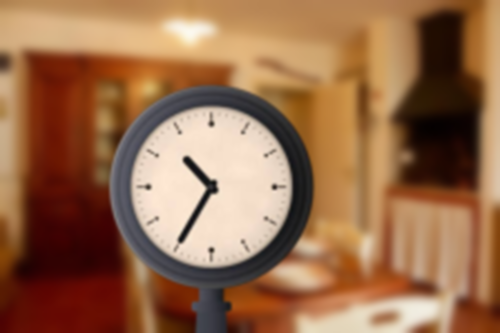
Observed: **10:35**
